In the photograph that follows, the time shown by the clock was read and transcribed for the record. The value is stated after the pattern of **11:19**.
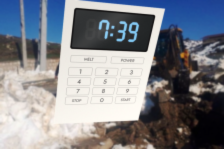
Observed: **7:39**
